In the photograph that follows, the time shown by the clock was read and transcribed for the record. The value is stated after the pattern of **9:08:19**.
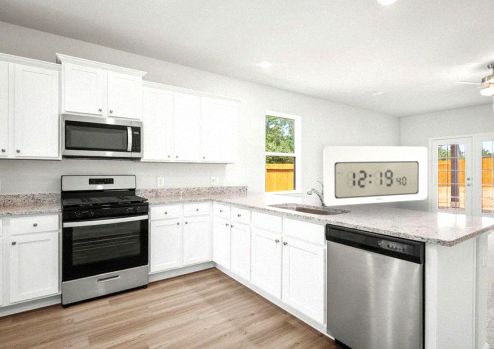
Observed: **12:19:40**
